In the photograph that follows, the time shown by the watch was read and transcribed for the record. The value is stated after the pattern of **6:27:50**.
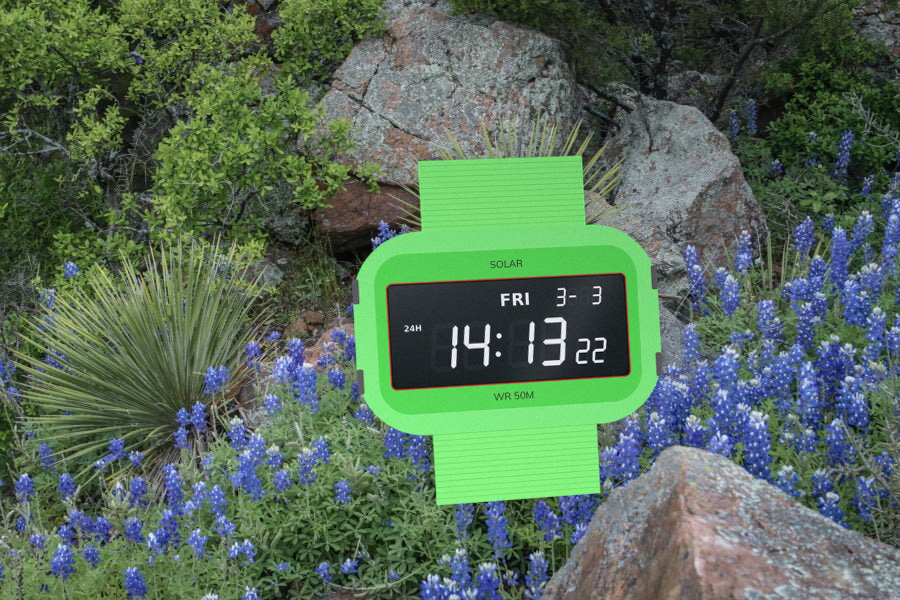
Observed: **14:13:22**
